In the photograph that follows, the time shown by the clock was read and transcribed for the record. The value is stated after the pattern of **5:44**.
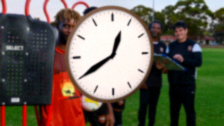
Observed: **12:40**
